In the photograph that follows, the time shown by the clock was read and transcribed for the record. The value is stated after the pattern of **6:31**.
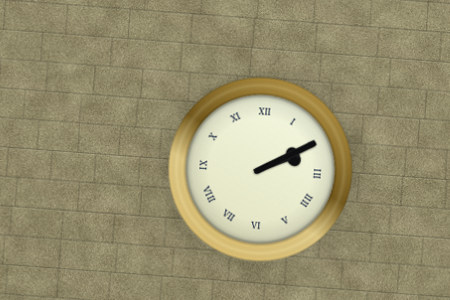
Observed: **2:10**
